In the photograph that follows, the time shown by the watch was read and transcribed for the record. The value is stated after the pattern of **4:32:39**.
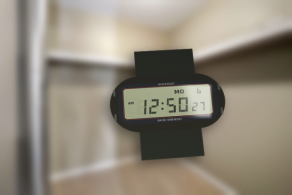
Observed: **12:50:27**
